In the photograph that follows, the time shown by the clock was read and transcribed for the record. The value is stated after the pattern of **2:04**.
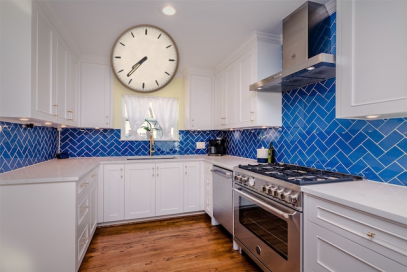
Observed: **7:37**
